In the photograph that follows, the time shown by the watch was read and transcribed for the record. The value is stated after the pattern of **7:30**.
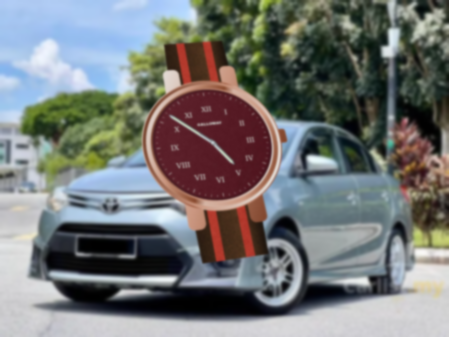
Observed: **4:52**
